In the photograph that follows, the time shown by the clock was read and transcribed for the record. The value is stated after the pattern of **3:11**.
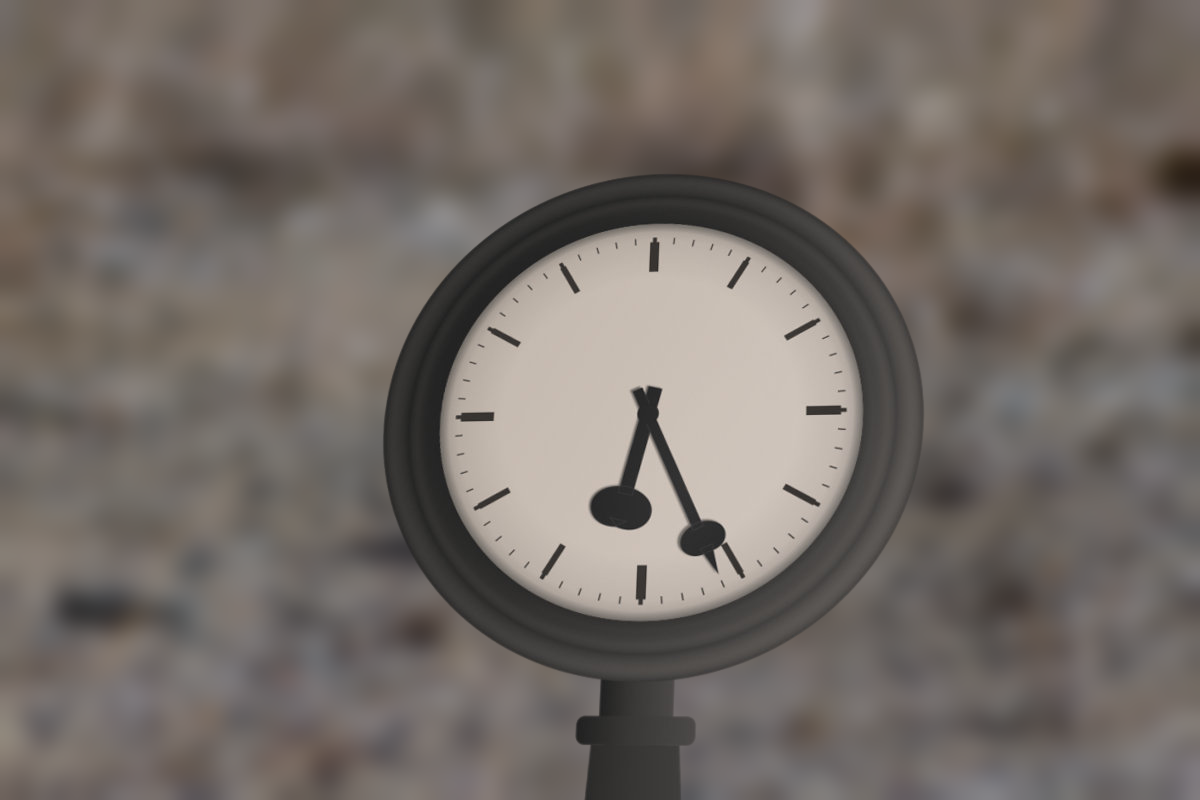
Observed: **6:26**
